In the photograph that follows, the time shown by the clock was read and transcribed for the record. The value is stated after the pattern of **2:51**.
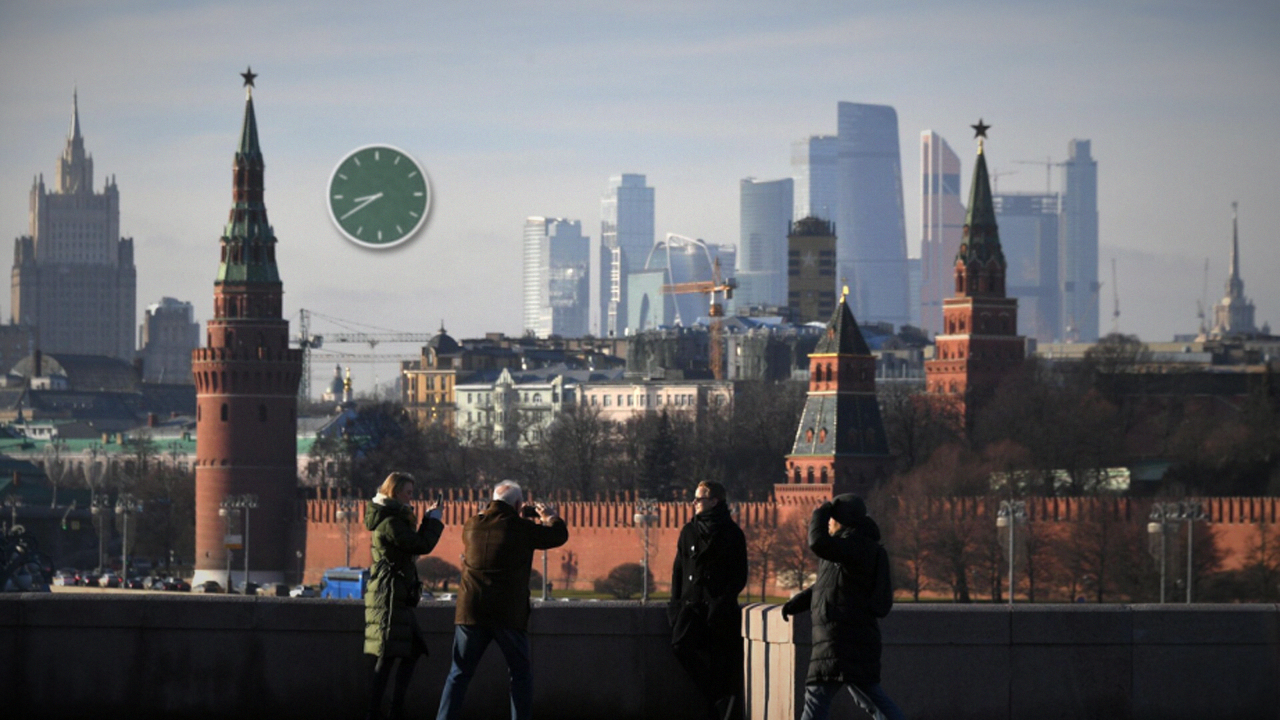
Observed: **8:40**
